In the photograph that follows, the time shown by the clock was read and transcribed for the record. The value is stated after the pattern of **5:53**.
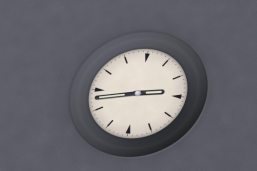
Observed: **2:43**
